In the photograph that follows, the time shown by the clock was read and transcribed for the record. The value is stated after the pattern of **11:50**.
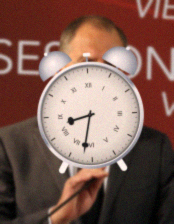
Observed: **8:32**
